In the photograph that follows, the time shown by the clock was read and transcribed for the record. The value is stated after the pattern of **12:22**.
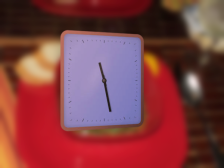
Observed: **11:28**
